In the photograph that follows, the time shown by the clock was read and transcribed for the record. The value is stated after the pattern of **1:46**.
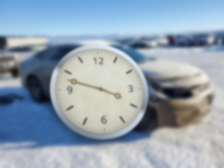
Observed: **3:48**
